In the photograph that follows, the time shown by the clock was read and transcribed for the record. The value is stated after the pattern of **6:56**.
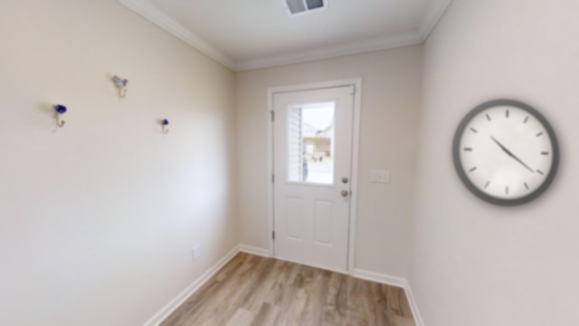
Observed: **10:21**
